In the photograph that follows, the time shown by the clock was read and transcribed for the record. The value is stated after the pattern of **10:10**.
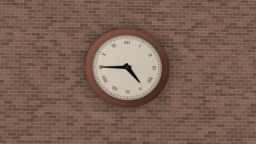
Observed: **4:45**
